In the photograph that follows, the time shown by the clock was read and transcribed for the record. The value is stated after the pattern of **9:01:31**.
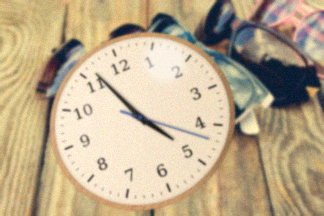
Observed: **4:56:22**
